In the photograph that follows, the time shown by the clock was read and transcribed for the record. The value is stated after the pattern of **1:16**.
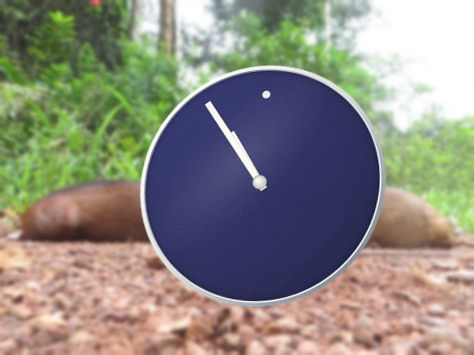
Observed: **10:54**
